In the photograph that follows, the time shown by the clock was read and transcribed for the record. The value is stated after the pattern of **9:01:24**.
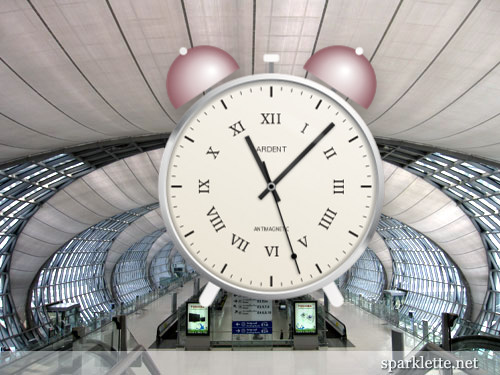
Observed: **11:07:27**
